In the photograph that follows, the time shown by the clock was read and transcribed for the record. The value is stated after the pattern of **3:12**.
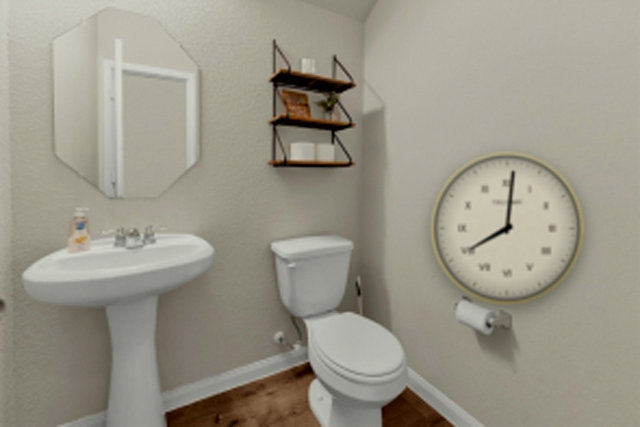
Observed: **8:01**
